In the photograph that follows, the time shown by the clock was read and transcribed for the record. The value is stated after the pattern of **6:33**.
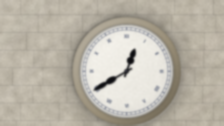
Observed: **12:40**
